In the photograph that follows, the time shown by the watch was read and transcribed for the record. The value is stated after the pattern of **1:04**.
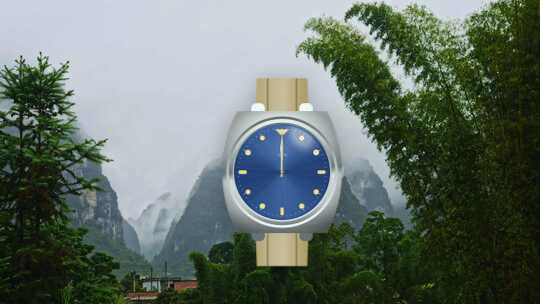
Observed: **12:00**
